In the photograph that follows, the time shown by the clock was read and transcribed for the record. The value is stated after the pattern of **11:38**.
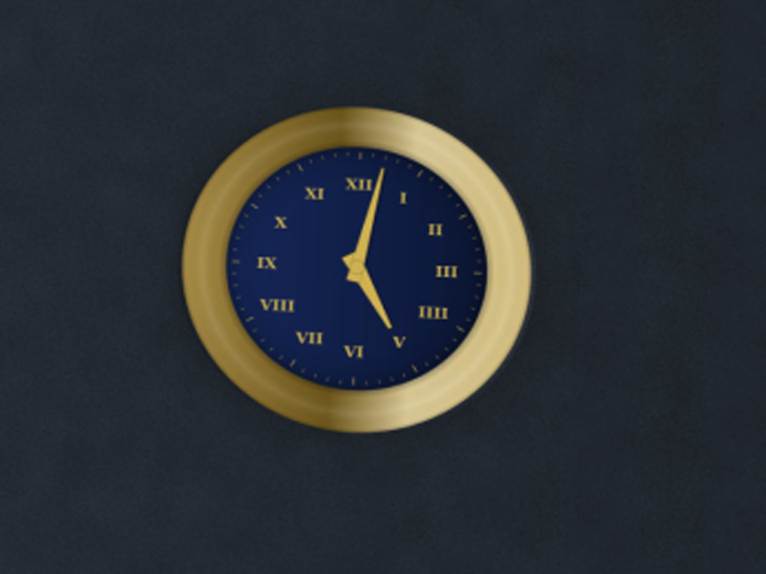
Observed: **5:02**
